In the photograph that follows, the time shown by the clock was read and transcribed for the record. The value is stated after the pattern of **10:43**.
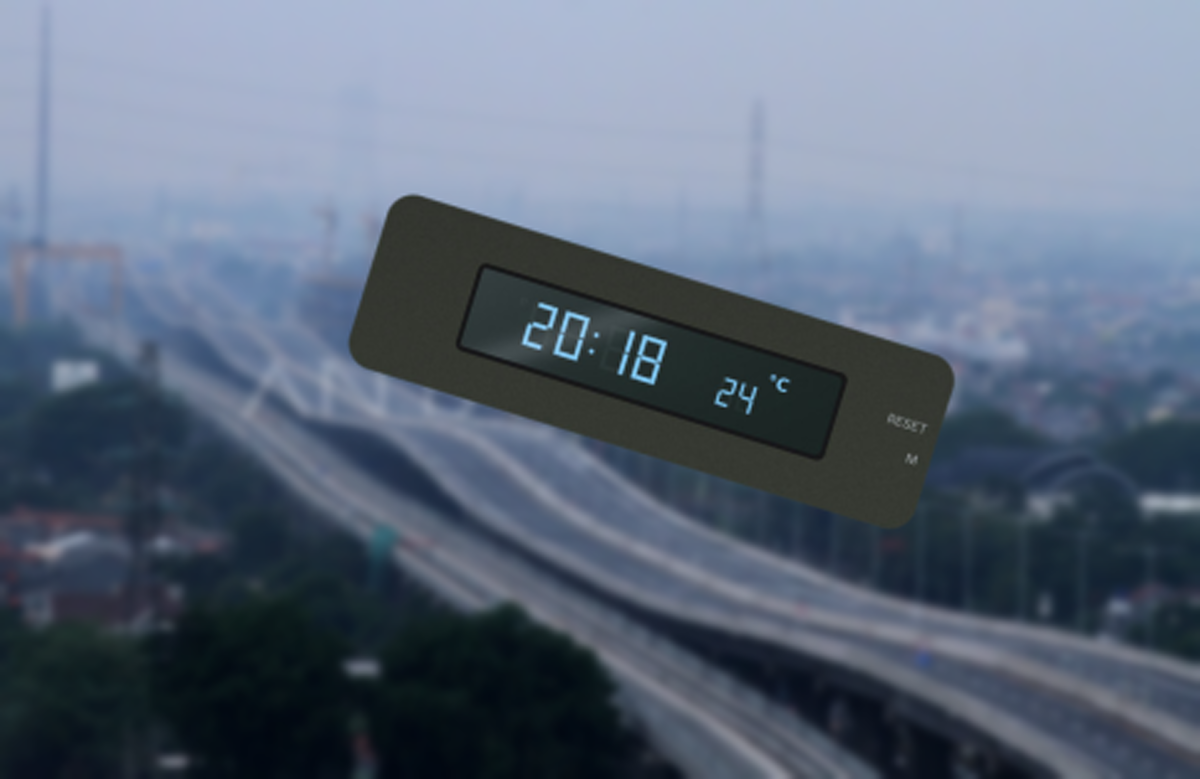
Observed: **20:18**
